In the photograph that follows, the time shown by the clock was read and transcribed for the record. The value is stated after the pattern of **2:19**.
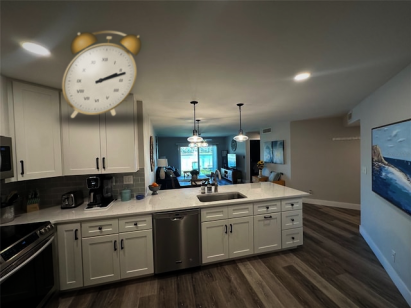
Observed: **2:12**
